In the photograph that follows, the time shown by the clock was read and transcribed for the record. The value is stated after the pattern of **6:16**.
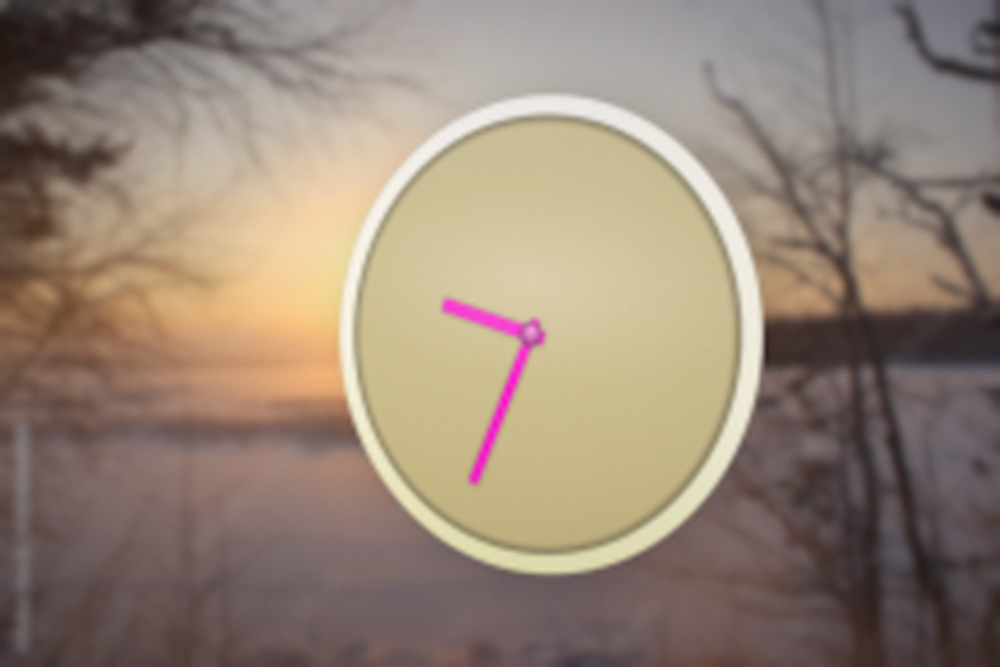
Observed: **9:34**
